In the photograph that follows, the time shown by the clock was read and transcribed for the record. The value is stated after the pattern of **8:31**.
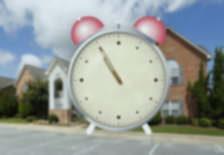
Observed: **10:55**
